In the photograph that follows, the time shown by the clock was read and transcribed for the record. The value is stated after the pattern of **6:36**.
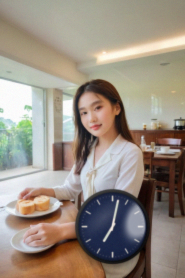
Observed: **7:02**
